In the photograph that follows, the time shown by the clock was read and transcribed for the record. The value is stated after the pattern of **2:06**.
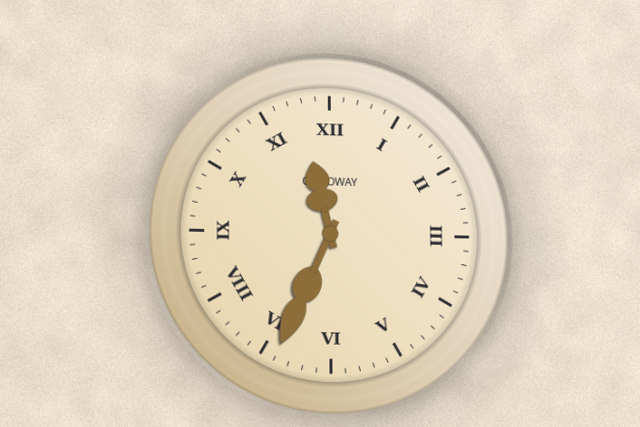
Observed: **11:34**
